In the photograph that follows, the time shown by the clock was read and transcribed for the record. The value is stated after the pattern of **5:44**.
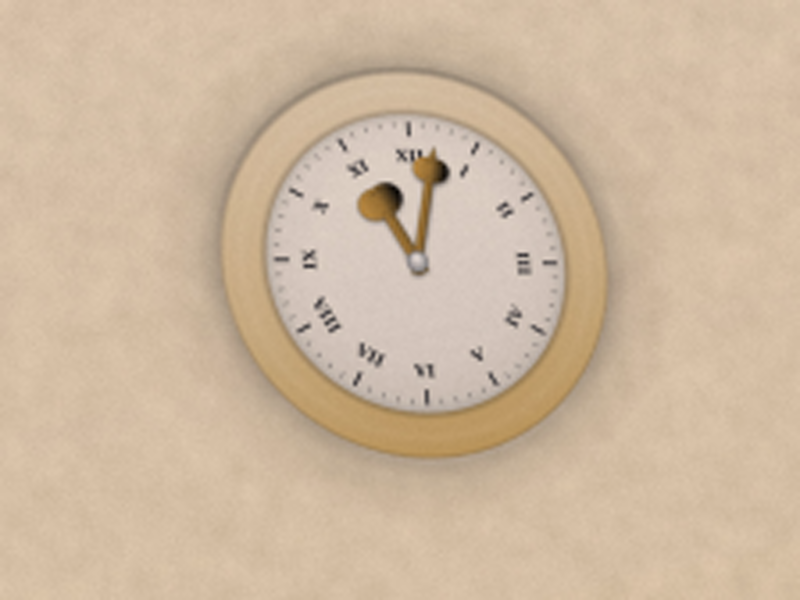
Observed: **11:02**
